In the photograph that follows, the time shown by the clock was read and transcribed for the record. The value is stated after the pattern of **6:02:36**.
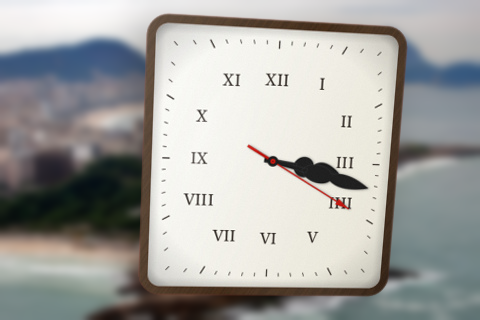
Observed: **3:17:20**
